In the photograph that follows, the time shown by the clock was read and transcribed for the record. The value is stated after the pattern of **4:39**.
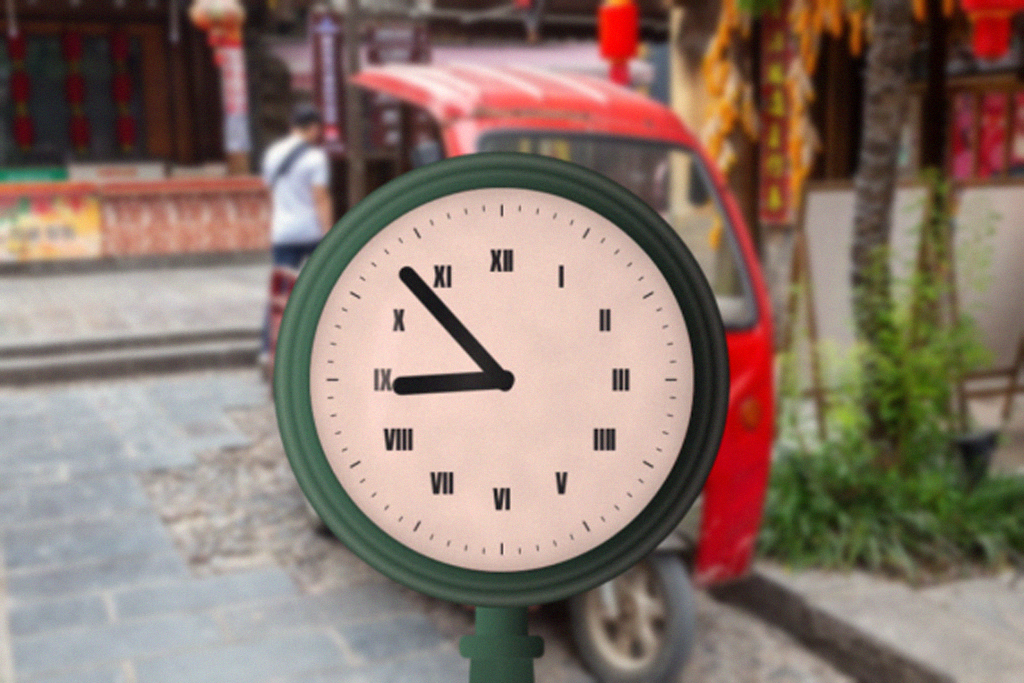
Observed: **8:53**
